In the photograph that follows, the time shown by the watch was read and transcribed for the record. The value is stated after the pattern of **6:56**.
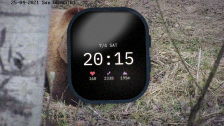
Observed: **20:15**
